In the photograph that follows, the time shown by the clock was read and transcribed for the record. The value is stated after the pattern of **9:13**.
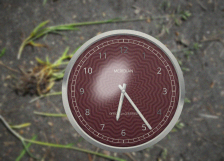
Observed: **6:24**
